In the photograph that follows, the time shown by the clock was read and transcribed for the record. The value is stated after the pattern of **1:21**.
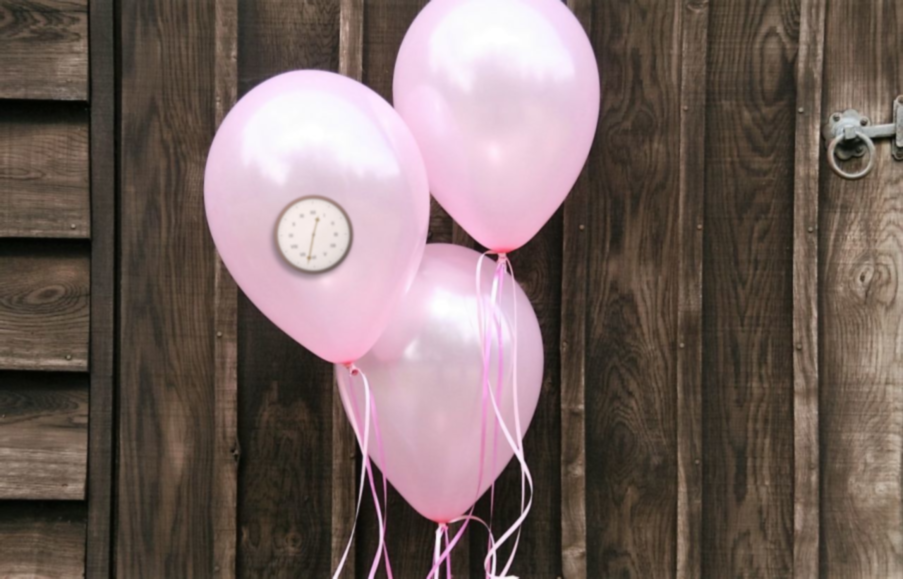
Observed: **12:32**
